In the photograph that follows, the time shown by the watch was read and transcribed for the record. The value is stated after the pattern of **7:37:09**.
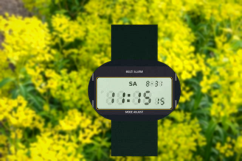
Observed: **11:15:15**
